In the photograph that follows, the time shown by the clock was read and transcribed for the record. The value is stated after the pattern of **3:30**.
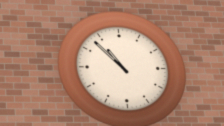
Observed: **10:53**
